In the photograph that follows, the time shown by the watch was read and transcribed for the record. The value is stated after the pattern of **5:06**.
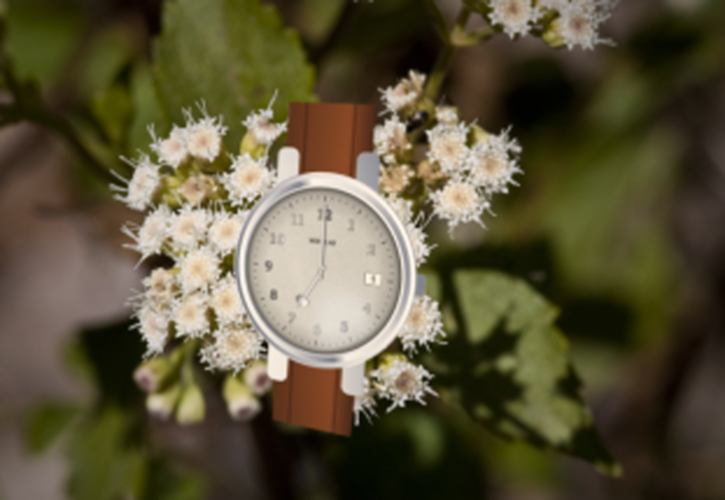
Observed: **7:00**
